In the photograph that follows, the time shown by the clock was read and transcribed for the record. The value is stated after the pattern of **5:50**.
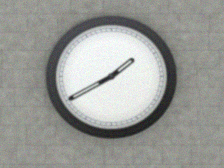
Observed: **1:40**
